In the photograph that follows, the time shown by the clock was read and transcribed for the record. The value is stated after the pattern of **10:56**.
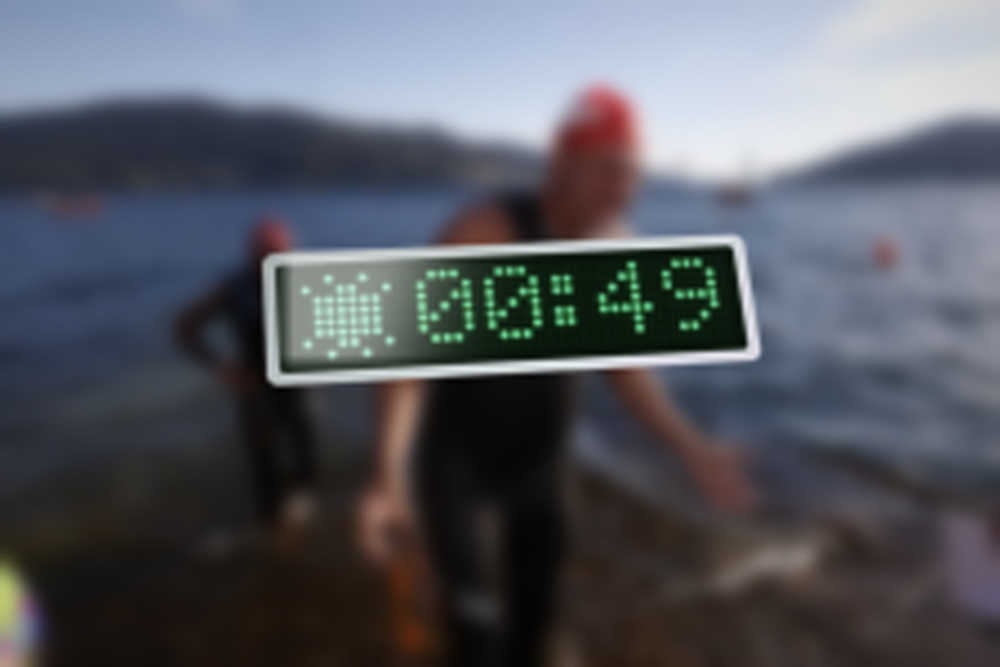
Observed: **0:49**
